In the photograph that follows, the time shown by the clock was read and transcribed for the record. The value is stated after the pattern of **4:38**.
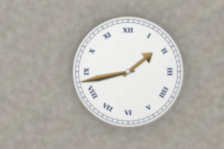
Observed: **1:43**
